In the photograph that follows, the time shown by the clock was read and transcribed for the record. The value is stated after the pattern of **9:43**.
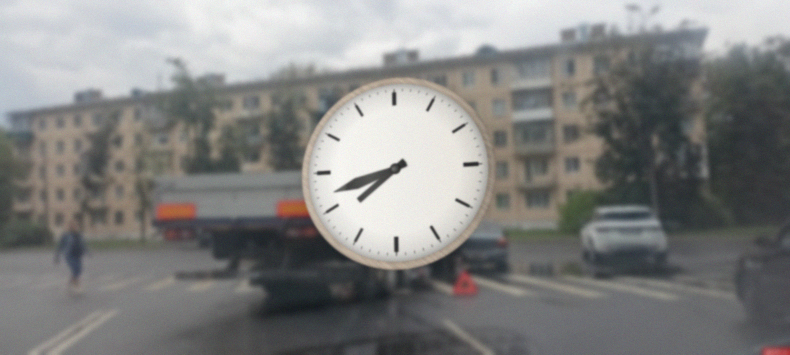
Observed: **7:42**
